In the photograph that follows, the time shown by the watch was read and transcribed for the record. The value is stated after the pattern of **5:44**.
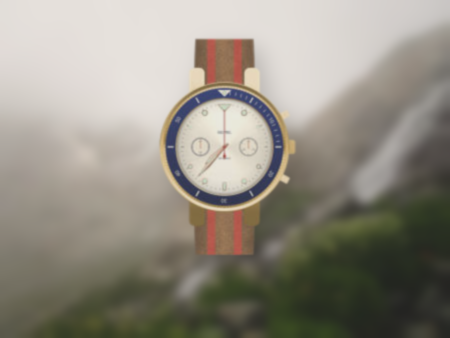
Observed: **7:37**
